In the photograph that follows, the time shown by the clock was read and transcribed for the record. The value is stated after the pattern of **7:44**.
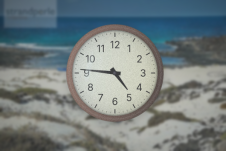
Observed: **4:46**
